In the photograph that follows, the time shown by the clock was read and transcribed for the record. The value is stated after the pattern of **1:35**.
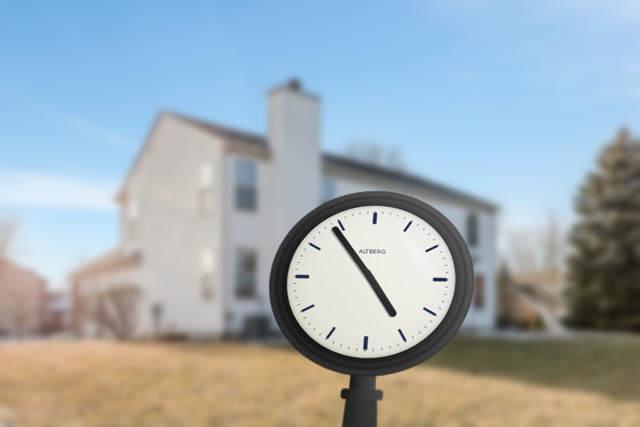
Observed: **4:54**
